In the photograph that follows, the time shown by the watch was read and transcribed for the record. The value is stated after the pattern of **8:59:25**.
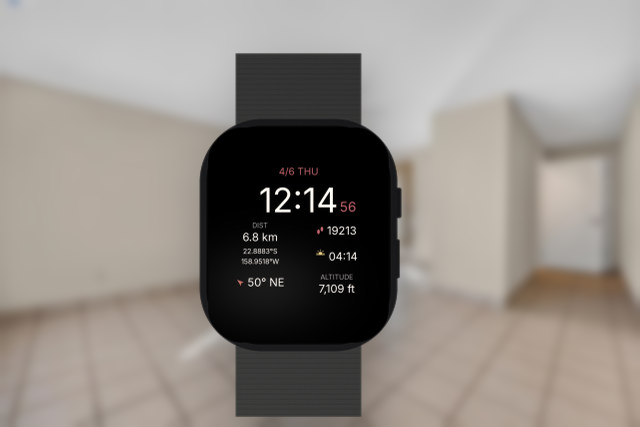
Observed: **12:14:56**
